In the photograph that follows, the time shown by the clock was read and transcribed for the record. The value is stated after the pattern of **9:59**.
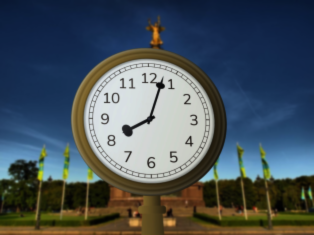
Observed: **8:03**
